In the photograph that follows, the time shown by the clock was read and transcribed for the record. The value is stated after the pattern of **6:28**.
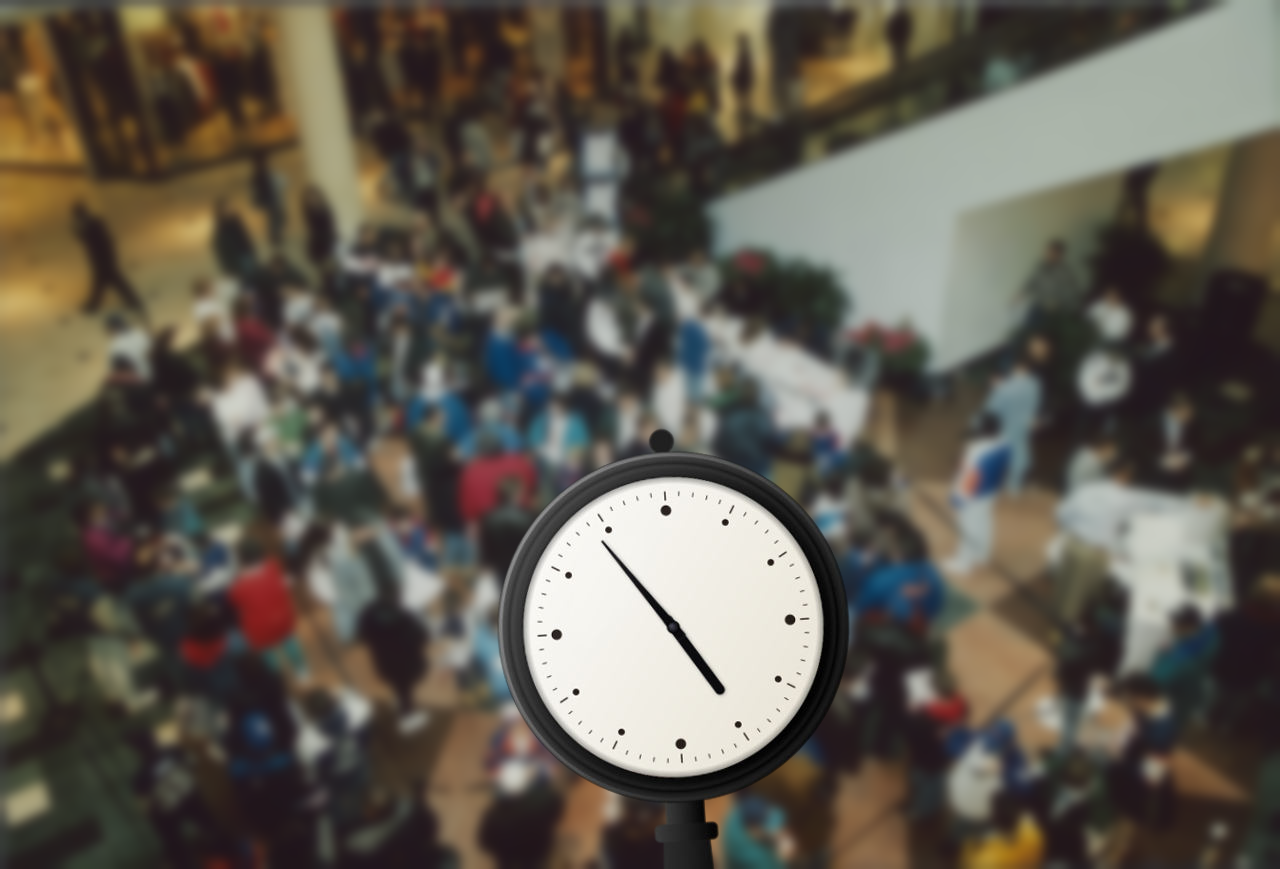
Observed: **4:54**
